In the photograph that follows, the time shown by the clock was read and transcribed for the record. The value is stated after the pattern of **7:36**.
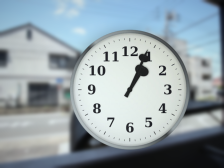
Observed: **1:04**
